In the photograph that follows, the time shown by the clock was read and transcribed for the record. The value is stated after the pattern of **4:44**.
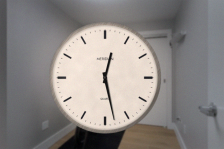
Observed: **12:28**
